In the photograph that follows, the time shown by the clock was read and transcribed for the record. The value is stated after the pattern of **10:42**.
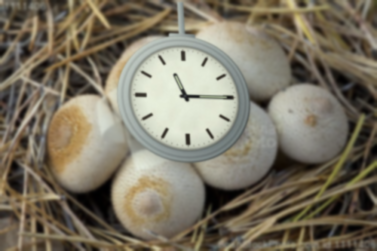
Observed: **11:15**
